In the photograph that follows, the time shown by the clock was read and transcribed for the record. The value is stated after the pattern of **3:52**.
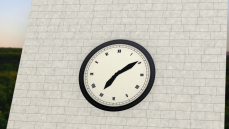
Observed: **7:09**
